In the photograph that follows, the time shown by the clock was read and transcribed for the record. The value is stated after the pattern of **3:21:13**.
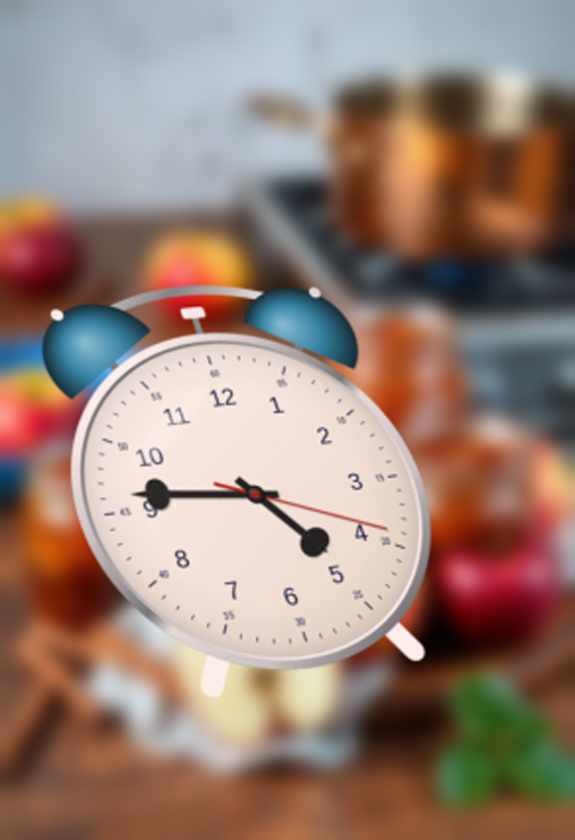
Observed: **4:46:19**
